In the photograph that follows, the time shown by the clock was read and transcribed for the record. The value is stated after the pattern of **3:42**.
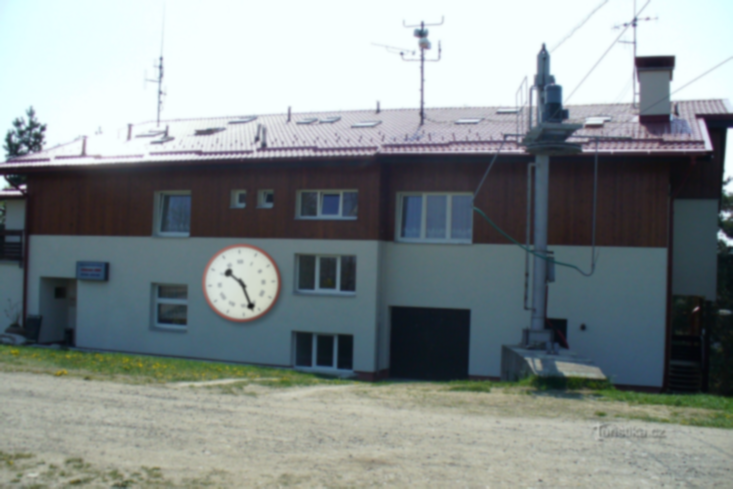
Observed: **10:27**
